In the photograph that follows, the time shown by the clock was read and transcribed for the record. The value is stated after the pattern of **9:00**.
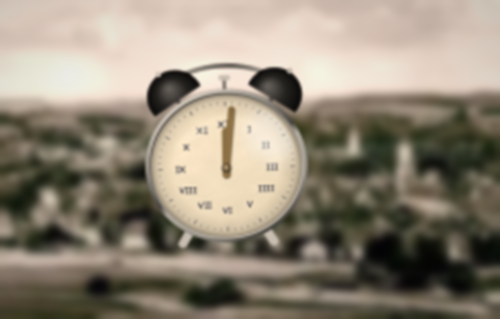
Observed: **12:01**
